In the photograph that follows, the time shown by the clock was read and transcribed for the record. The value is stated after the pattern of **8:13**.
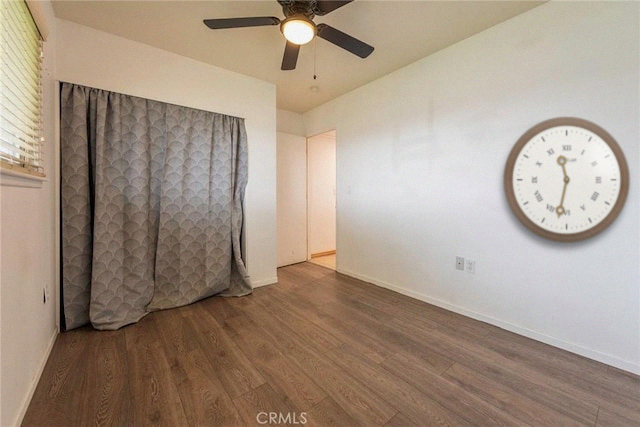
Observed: **11:32**
